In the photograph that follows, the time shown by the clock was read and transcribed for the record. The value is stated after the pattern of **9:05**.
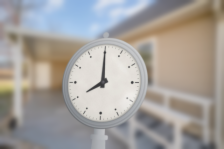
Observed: **8:00**
